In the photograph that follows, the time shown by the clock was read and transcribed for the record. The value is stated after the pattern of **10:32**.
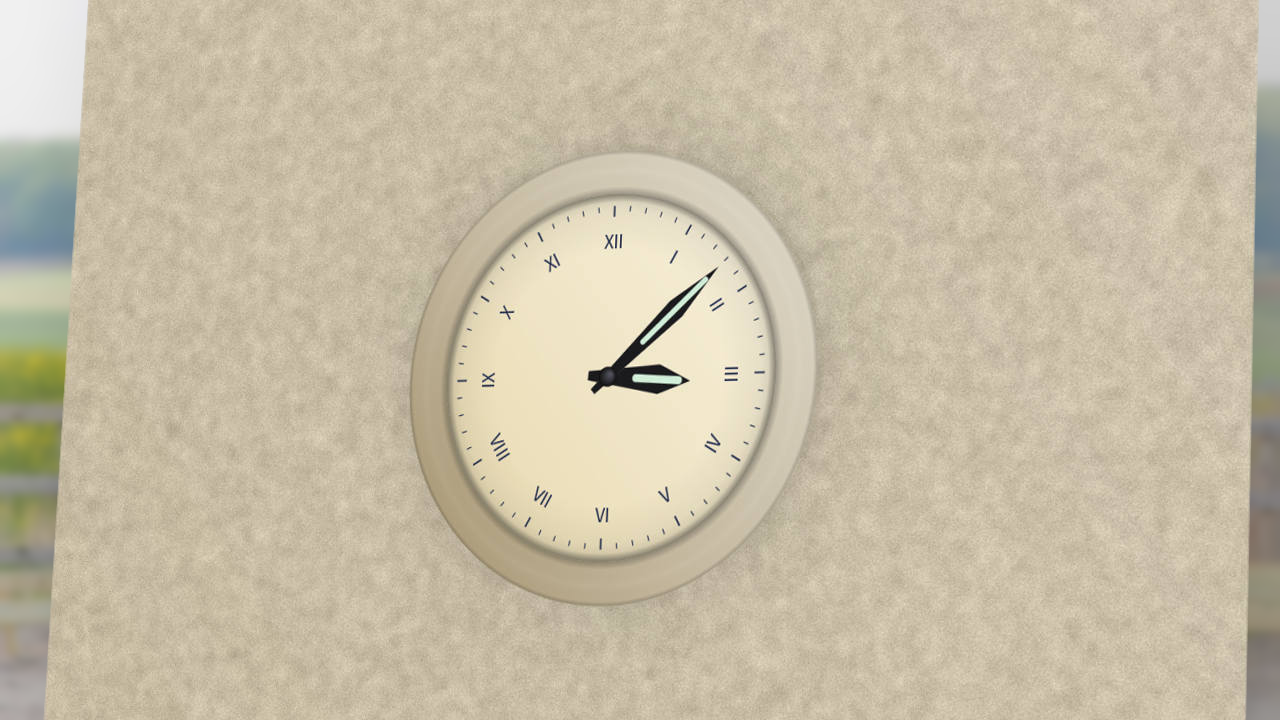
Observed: **3:08**
